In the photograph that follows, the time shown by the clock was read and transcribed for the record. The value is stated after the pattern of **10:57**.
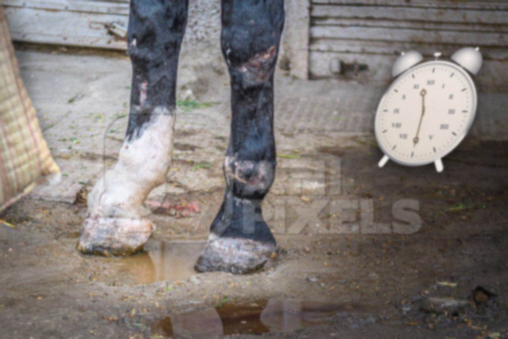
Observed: **11:30**
